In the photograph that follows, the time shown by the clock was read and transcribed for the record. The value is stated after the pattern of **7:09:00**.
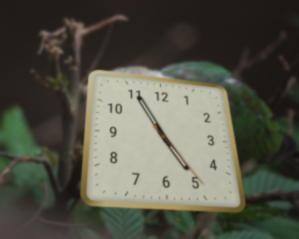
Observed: **4:55:24**
